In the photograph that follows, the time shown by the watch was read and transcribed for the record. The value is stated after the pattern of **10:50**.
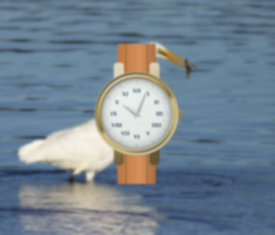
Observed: **10:04**
